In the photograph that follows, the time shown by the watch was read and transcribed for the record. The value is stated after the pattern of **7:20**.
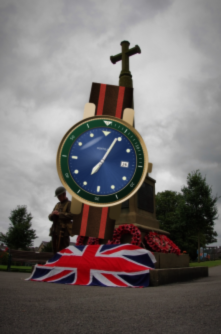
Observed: **7:04**
